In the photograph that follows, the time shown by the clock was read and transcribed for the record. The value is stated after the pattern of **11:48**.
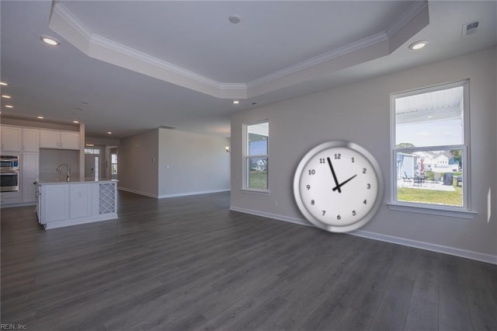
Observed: **1:57**
